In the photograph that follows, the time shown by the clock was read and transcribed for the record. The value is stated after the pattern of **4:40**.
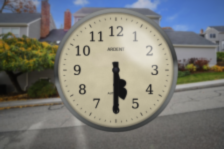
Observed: **5:30**
